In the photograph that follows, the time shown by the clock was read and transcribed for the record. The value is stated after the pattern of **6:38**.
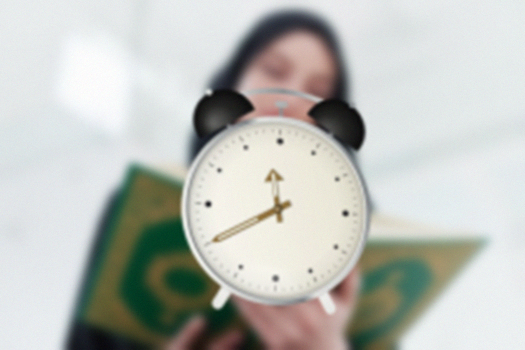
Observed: **11:40**
